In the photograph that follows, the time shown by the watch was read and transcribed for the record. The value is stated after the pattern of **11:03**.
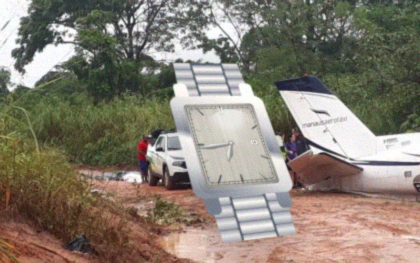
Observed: **6:44**
